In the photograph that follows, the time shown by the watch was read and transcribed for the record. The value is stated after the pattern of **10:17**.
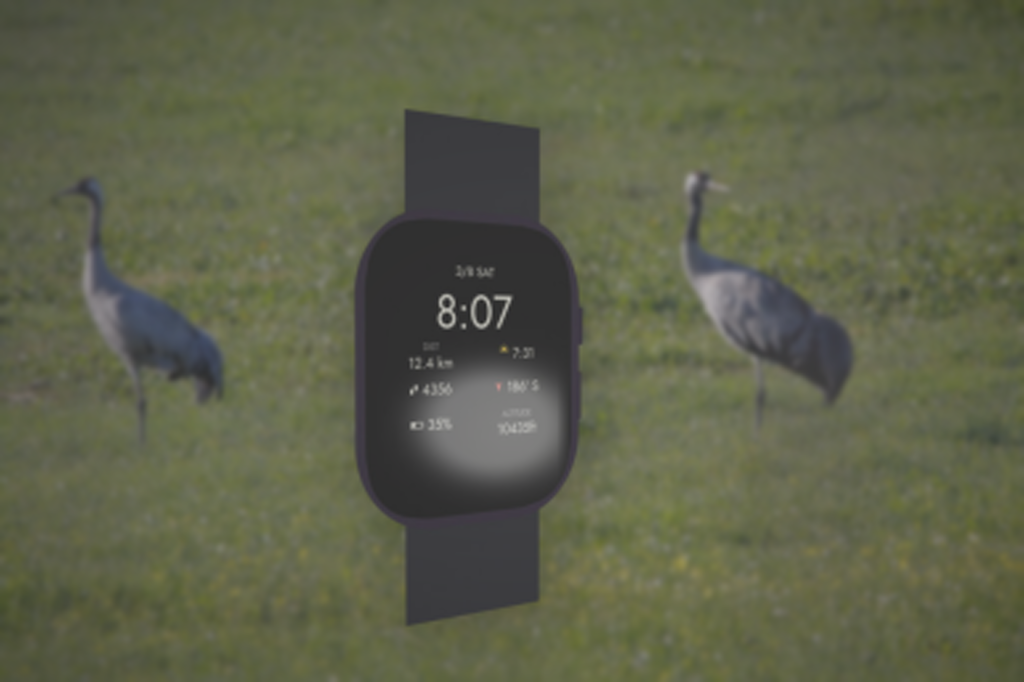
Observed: **8:07**
